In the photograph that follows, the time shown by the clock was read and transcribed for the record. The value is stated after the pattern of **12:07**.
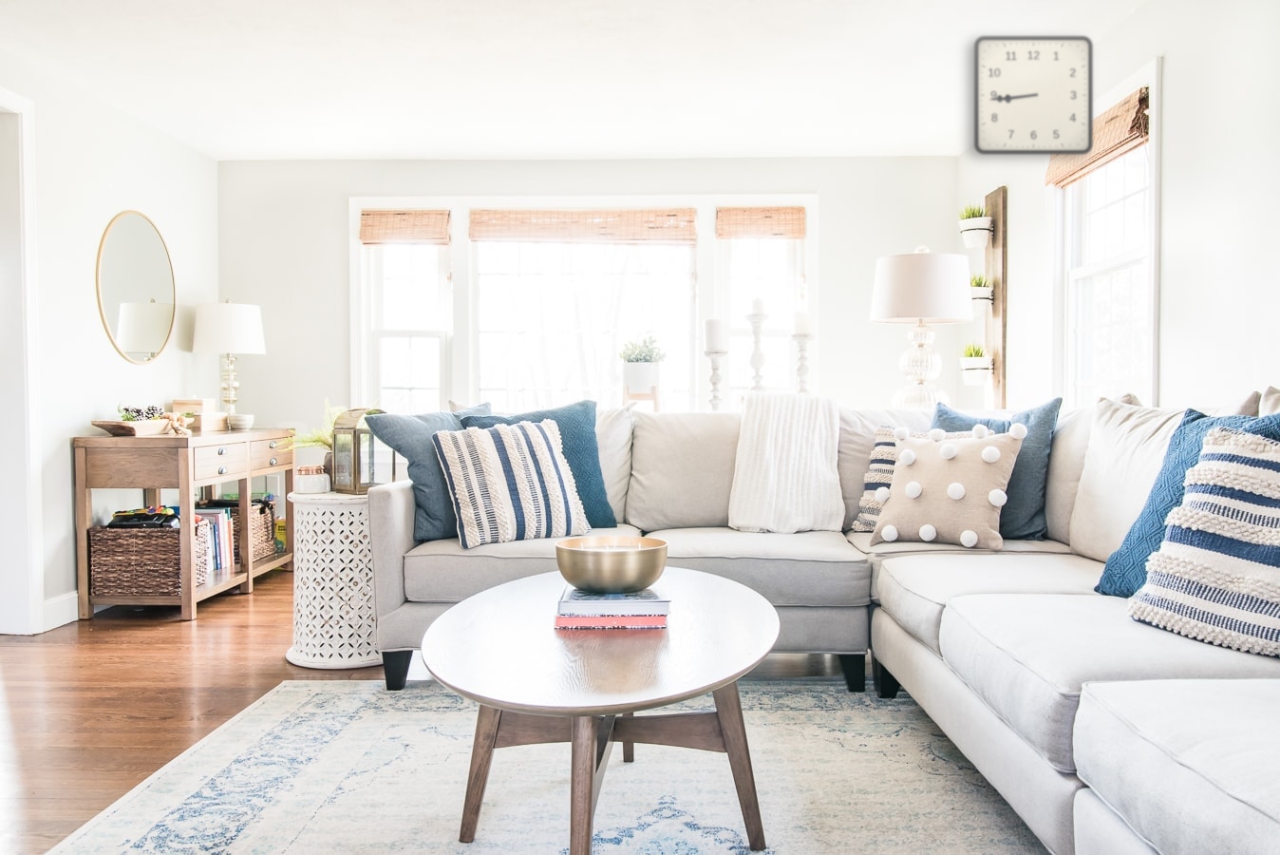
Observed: **8:44**
